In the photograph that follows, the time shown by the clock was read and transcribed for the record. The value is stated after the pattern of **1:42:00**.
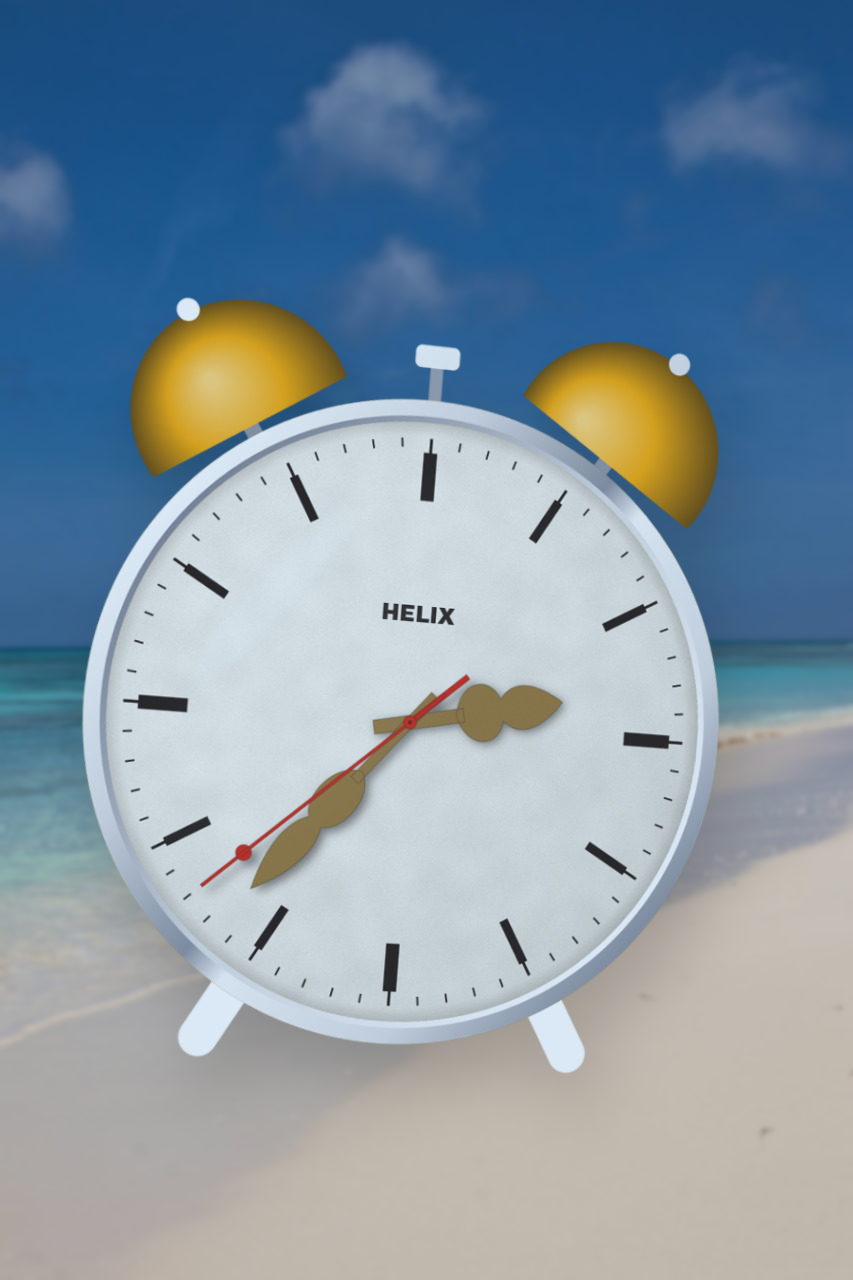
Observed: **2:36:38**
